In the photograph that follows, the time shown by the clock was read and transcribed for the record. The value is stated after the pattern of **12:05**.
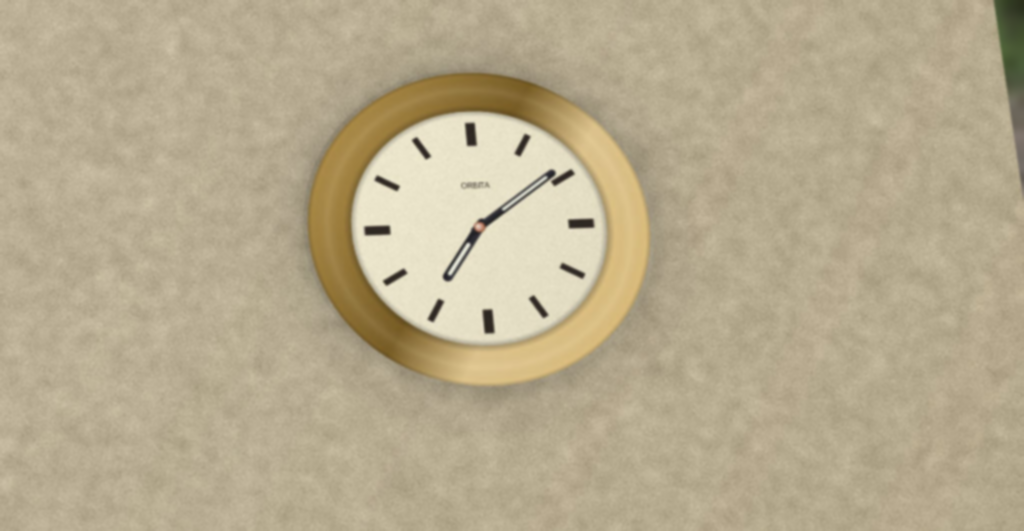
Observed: **7:09**
